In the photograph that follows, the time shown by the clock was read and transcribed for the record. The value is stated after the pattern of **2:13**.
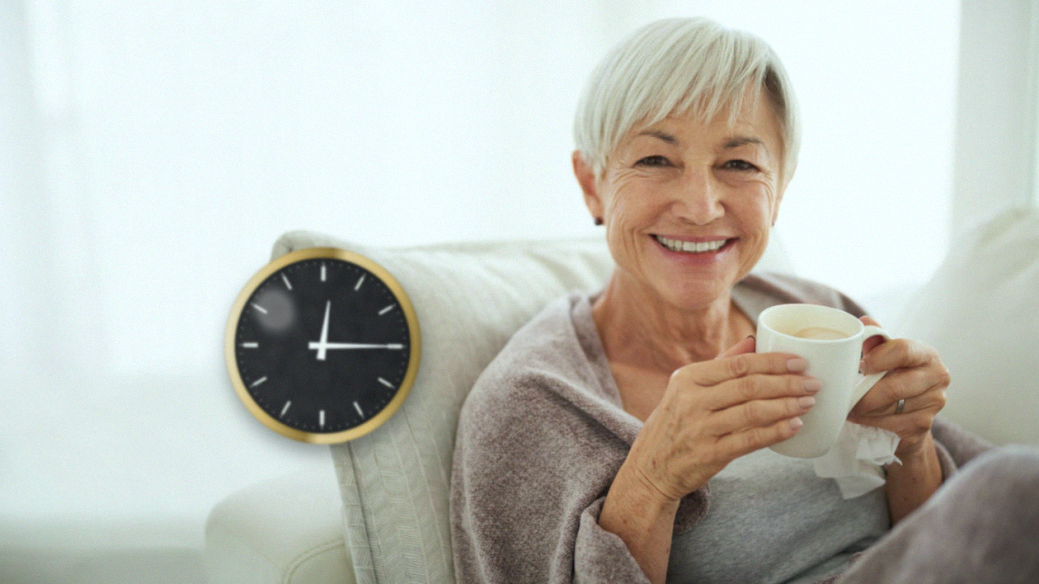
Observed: **12:15**
